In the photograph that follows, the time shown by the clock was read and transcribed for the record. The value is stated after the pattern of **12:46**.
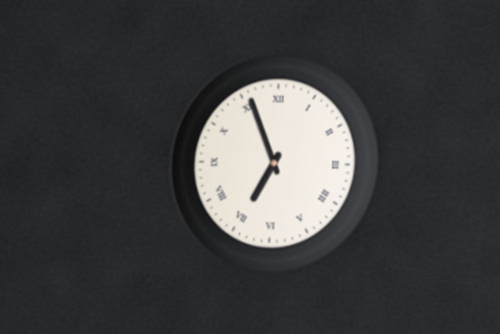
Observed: **6:56**
